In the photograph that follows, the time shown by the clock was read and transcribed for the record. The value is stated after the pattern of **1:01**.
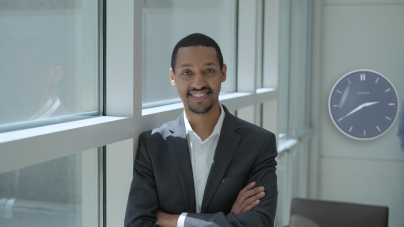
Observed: **2:40**
